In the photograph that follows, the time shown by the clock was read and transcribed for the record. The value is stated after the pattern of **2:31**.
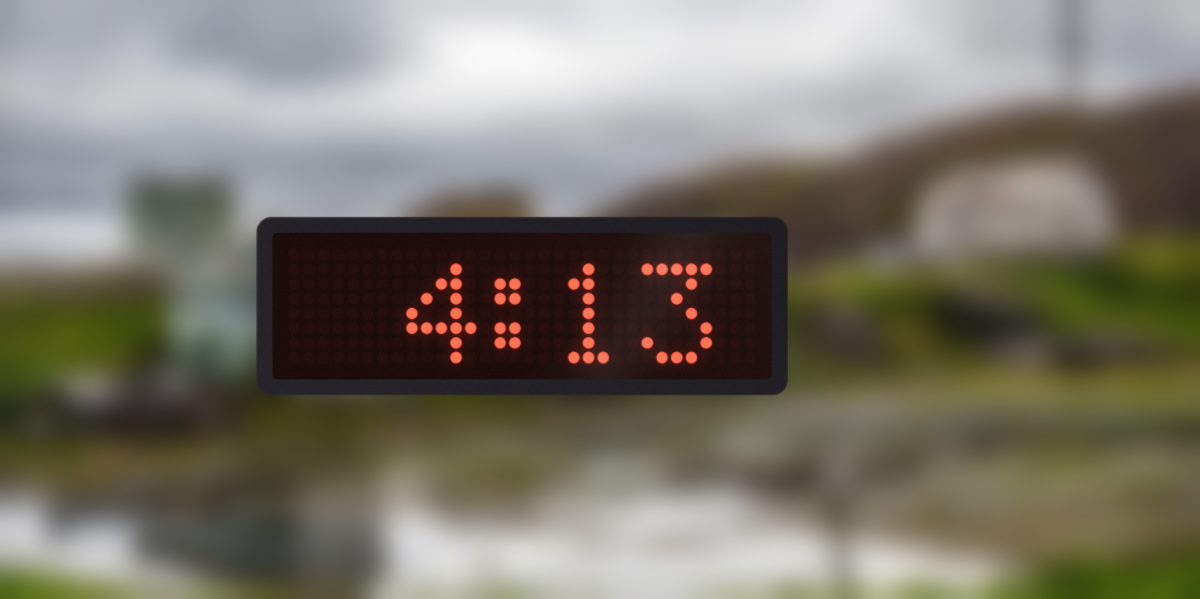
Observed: **4:13**
